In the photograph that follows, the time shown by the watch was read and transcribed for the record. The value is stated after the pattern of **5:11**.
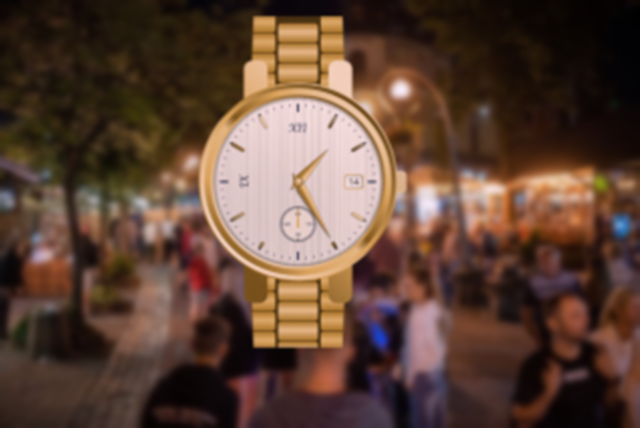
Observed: **1:25**
